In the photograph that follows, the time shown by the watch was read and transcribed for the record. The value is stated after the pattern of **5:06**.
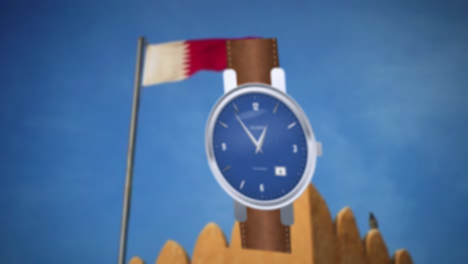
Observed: **12:54**
